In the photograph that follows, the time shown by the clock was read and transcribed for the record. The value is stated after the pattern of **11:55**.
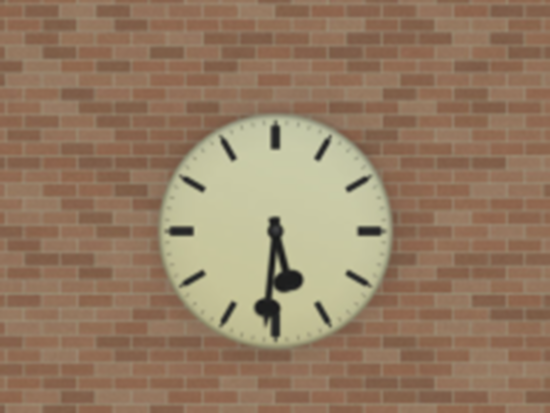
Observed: **5:31**
